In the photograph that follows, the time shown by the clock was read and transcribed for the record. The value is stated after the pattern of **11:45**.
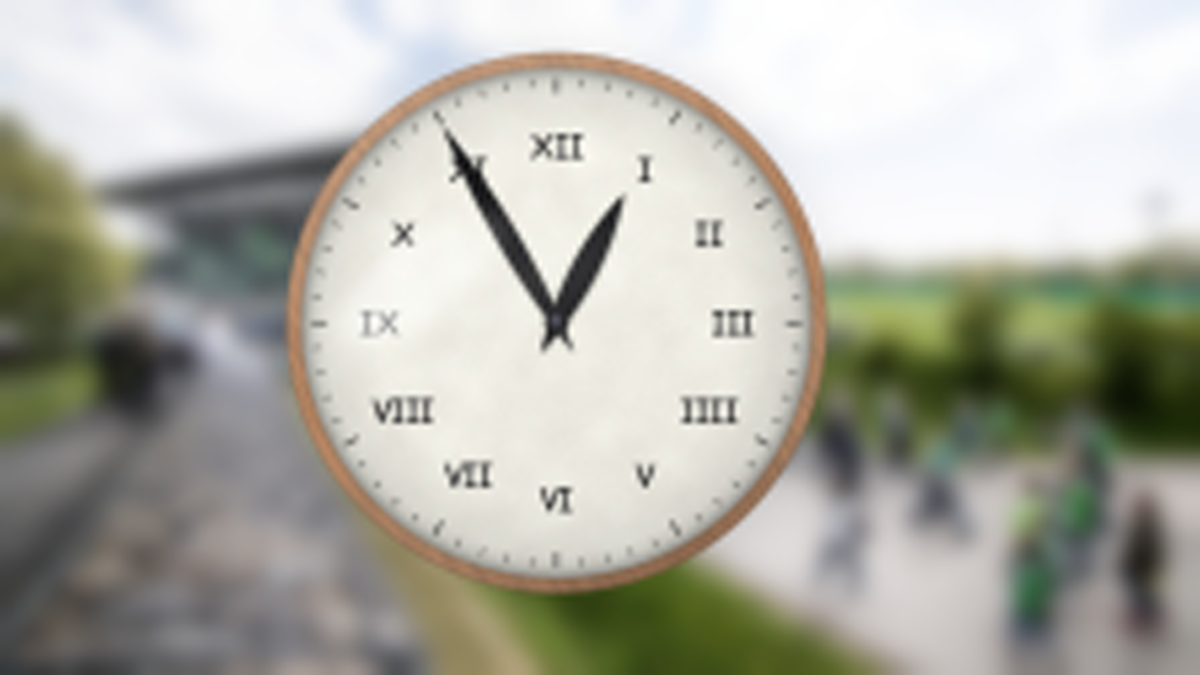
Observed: **12:55**
